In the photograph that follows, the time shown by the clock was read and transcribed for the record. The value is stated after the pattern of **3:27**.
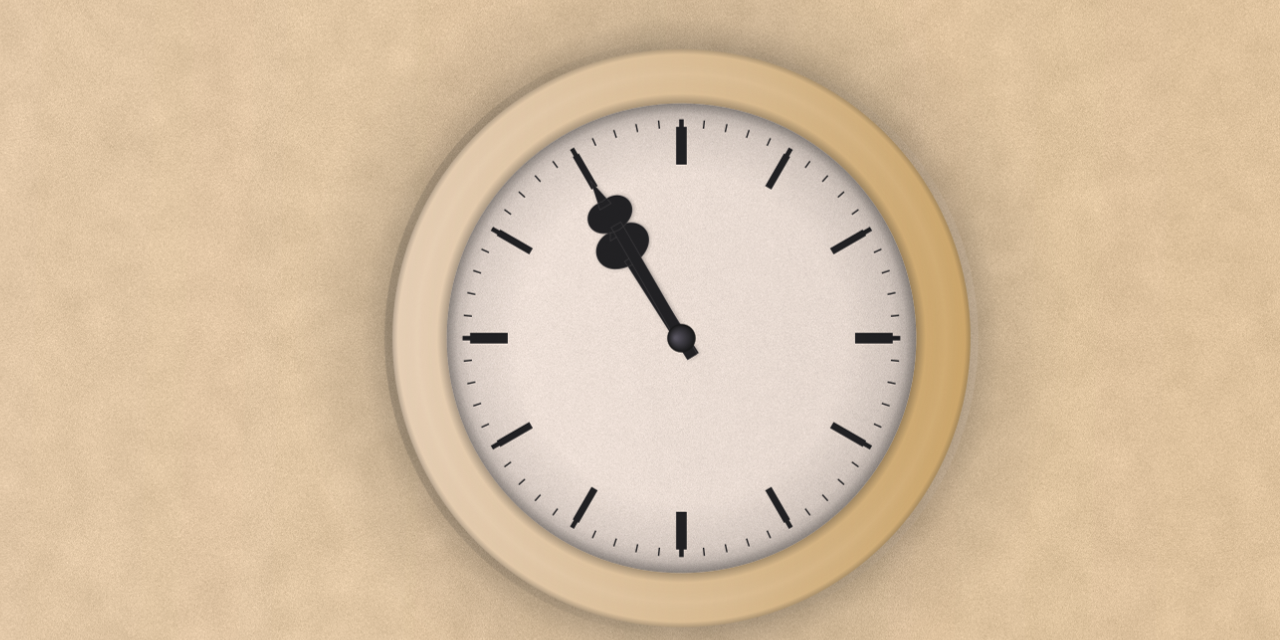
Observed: **10:55**
